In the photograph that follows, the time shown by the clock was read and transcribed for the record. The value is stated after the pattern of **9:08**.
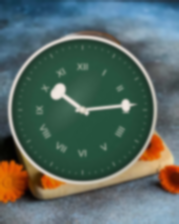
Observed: **10:14**
